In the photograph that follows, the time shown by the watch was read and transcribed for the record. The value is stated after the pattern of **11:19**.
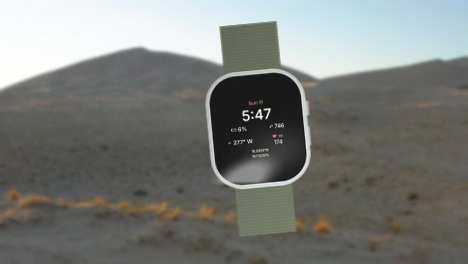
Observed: **5:47**
